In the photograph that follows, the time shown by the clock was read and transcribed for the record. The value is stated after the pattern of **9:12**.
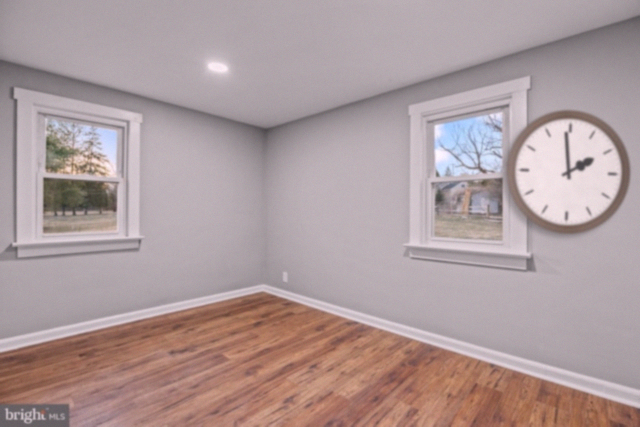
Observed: **1:59**
